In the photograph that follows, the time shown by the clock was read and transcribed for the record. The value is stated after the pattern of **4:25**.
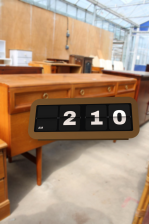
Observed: **2:10**
